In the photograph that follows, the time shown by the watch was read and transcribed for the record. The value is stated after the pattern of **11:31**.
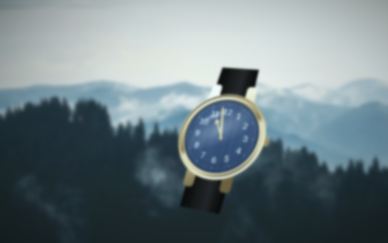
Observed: **10:58**
